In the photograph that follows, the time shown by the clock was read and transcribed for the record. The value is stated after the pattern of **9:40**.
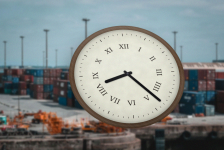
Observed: **8:23**
